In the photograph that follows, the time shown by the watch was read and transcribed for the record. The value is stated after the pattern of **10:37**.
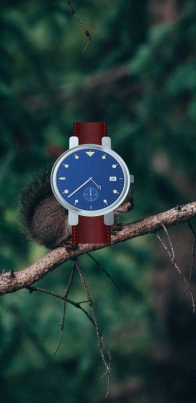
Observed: **4:38**
